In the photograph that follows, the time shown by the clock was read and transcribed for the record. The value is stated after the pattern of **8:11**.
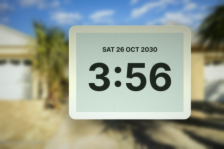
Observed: **3:56**
